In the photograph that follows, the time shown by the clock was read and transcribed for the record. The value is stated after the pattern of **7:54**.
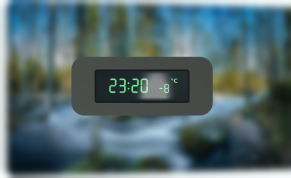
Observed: **23:20**
